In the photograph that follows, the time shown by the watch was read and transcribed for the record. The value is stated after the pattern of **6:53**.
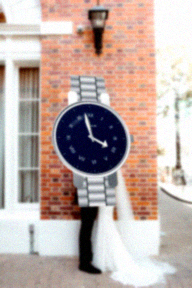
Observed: **3:58**
